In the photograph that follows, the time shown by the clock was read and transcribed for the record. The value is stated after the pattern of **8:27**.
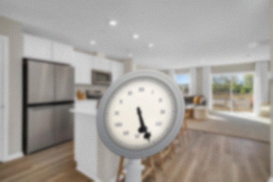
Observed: **5:26**
